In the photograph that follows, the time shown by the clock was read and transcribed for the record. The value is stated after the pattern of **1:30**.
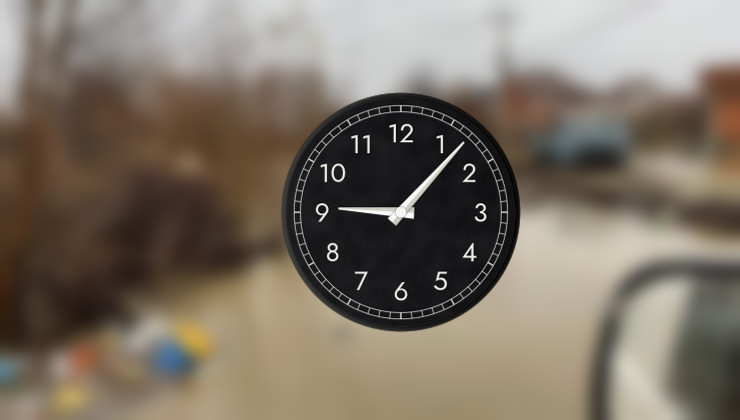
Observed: **9:07**
